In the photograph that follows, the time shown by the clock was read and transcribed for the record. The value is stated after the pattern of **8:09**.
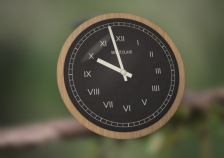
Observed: **9:58**
